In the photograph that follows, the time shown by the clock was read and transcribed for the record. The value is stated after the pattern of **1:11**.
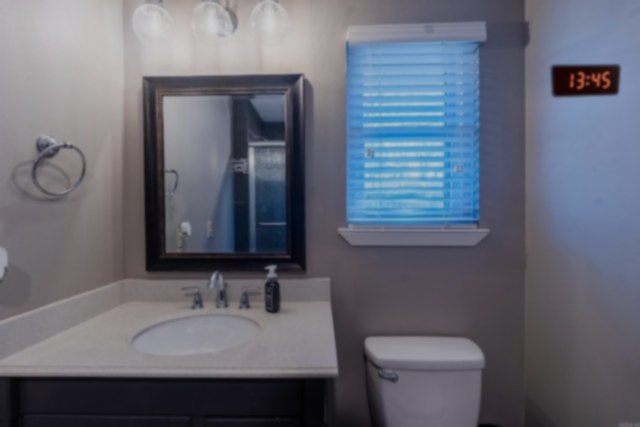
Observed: **13:45**
